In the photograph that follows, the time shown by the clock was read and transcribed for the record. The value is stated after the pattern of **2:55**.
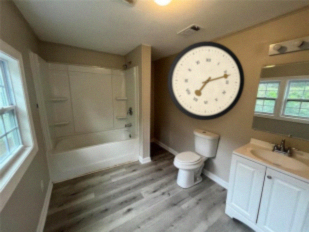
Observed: **7:12**
